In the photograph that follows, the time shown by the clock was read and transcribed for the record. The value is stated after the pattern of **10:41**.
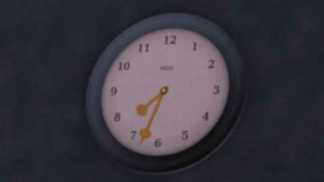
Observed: **7:33**
